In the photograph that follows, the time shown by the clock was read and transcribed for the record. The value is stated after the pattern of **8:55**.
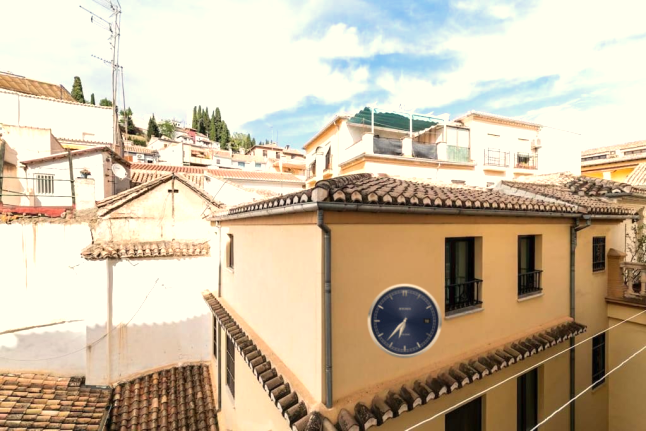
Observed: **6:37**
